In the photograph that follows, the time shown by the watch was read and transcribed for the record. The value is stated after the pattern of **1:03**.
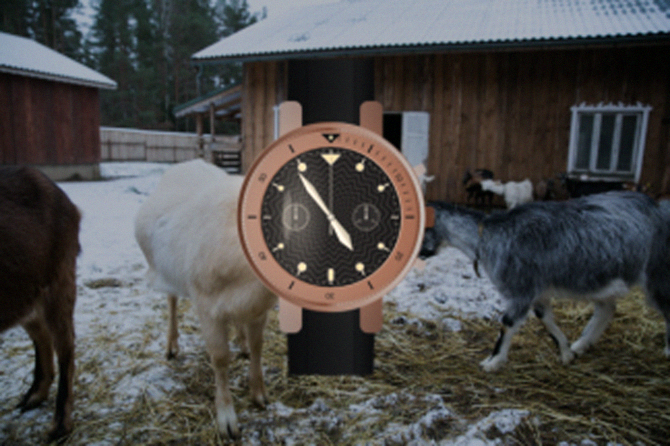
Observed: **4:54**
